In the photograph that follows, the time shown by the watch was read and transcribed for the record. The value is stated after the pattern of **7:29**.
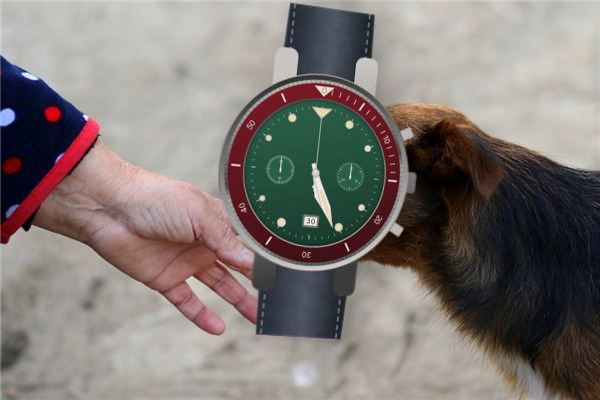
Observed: **5:26**
